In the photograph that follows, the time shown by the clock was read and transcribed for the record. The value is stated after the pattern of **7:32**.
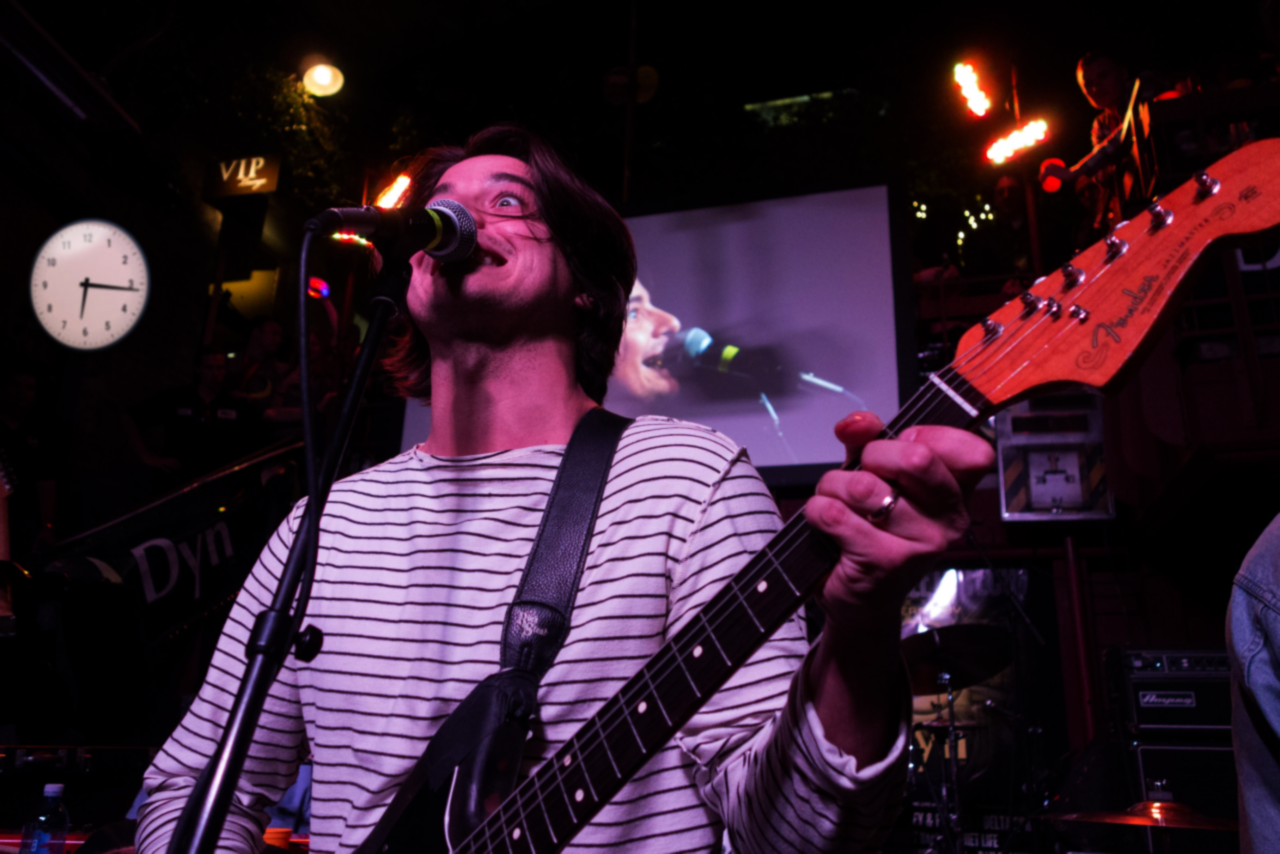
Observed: **6:16**
